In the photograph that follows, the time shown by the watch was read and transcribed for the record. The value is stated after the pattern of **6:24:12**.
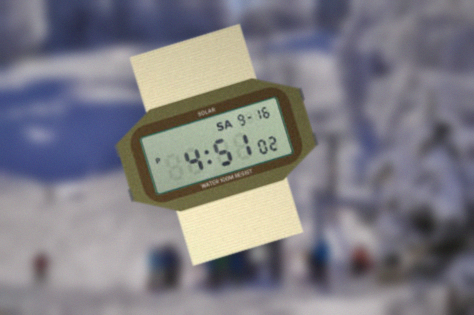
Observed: **4:51:02**
